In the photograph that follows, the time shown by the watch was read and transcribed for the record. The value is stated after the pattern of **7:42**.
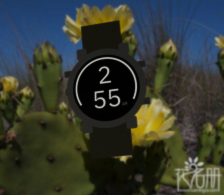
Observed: **2:55**
